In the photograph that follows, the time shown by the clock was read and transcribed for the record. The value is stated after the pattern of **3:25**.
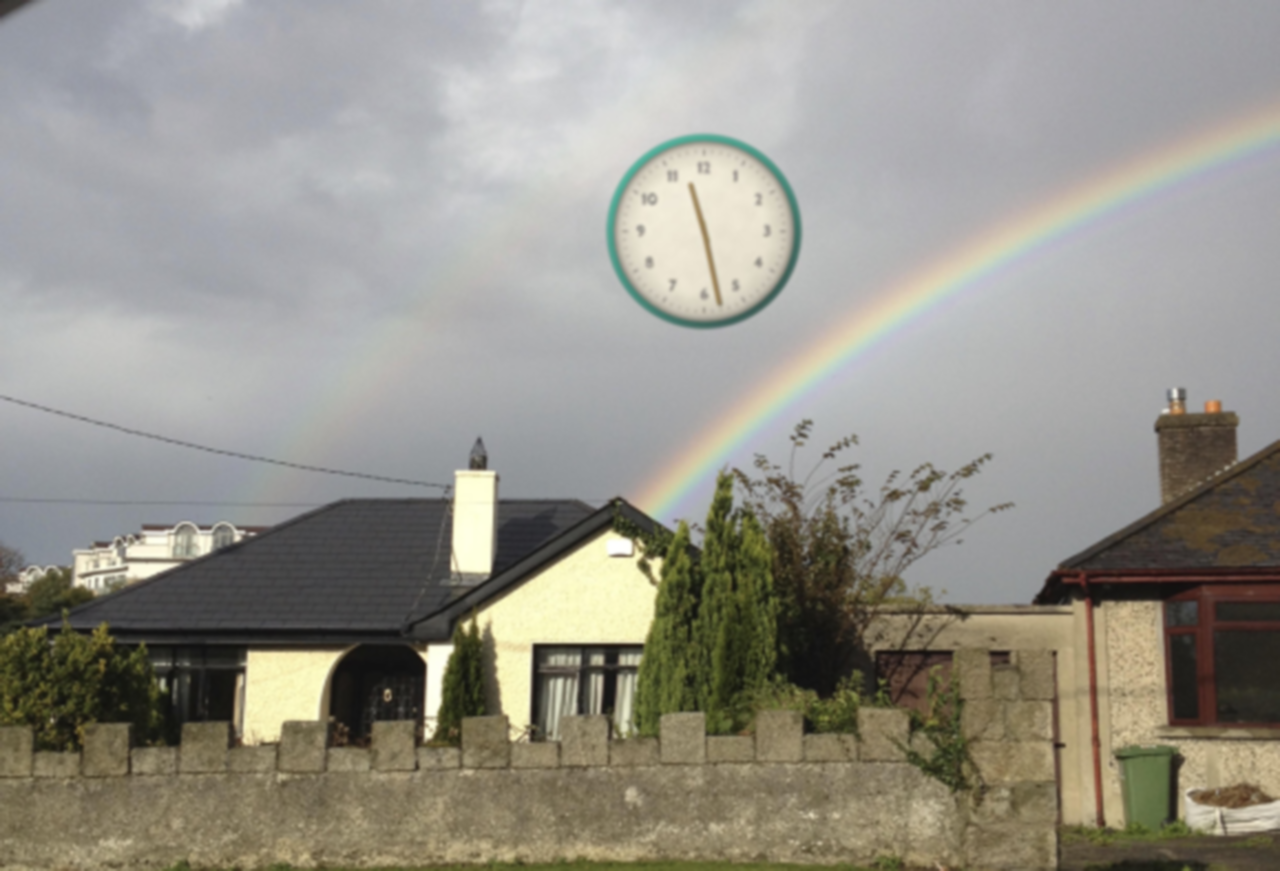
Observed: **11:28**
